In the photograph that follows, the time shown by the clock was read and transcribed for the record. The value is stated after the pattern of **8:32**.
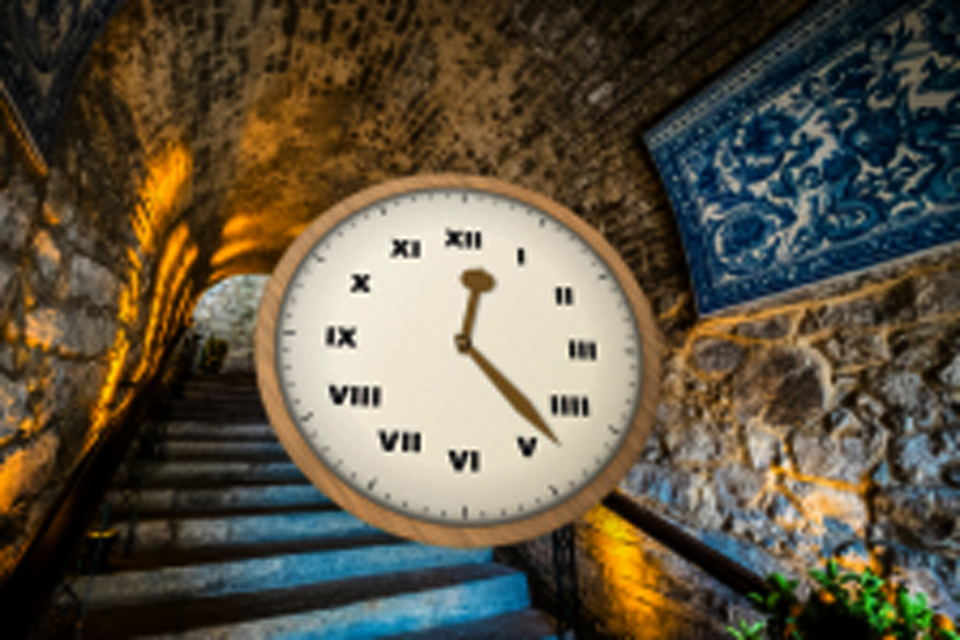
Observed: **12:23**
